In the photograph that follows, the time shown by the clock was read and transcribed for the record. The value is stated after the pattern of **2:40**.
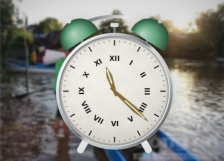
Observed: **11:22**
